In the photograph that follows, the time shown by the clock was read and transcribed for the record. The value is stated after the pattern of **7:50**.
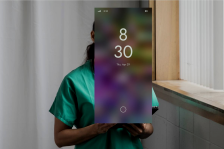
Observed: **8:30**
